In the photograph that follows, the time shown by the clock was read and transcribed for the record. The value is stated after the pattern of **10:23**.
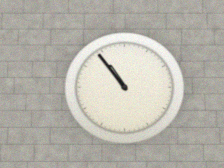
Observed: **10:54**
